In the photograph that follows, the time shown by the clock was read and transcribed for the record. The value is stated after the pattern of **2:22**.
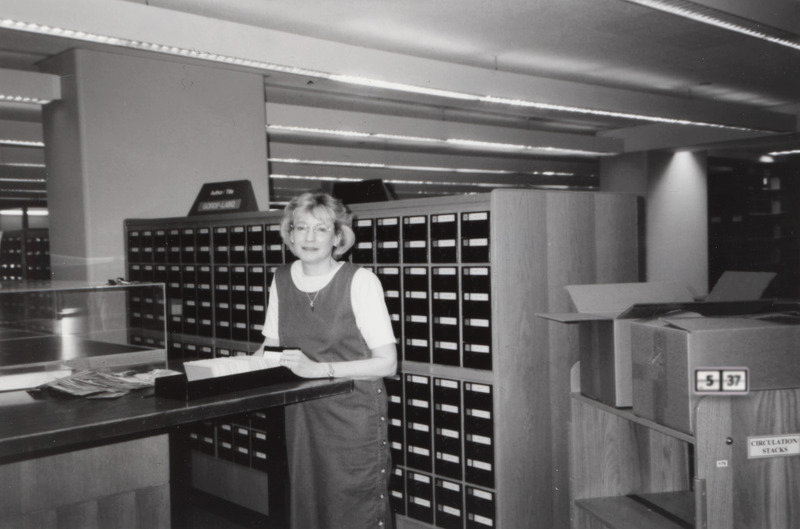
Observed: **5:37**
